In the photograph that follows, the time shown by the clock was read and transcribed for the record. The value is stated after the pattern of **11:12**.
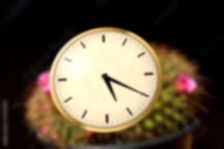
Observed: **5:20**
